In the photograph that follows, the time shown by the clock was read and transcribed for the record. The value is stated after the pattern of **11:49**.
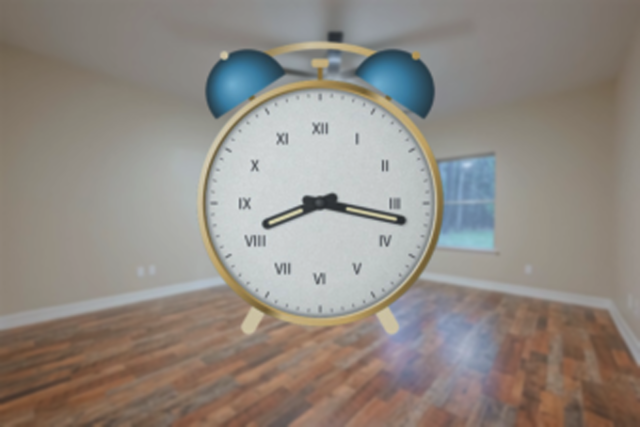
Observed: **8:17**
